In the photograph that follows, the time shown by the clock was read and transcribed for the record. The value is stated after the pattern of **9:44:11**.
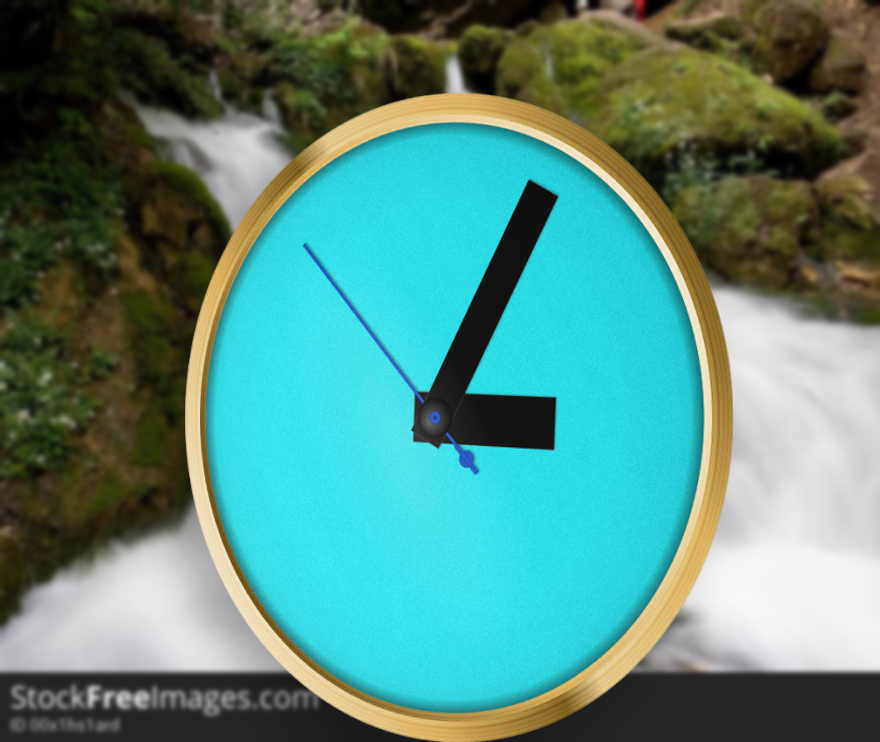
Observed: **3:04:53**
